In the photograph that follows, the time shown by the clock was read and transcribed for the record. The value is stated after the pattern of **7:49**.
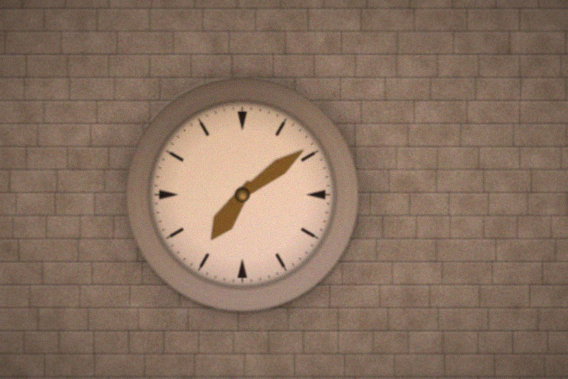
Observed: **7:09**
